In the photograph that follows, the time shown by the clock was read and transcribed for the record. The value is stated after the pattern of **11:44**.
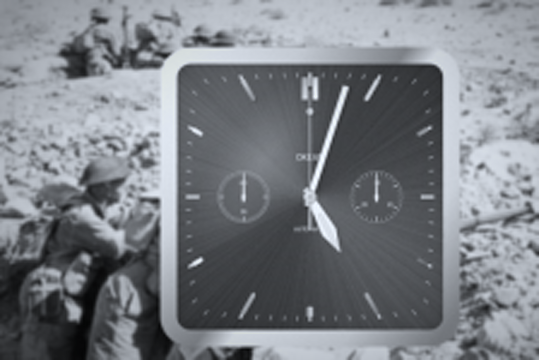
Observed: **5:03**
